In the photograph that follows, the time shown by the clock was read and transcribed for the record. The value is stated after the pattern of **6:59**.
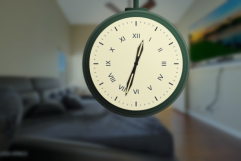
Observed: **12:33**
